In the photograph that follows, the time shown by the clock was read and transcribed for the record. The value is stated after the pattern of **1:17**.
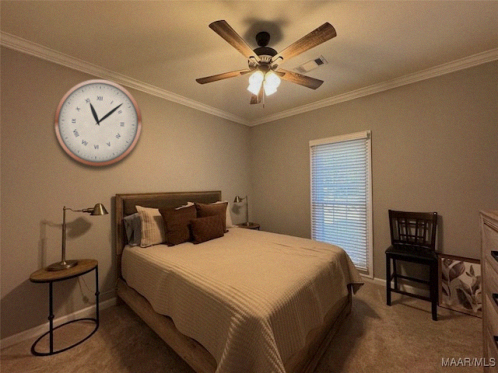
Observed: **11:08**
